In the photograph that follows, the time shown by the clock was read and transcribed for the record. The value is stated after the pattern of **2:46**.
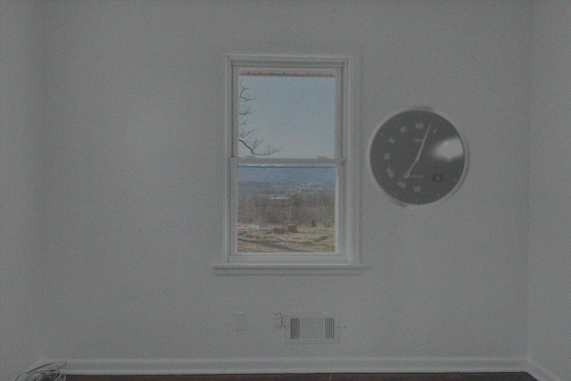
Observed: **7:03**
